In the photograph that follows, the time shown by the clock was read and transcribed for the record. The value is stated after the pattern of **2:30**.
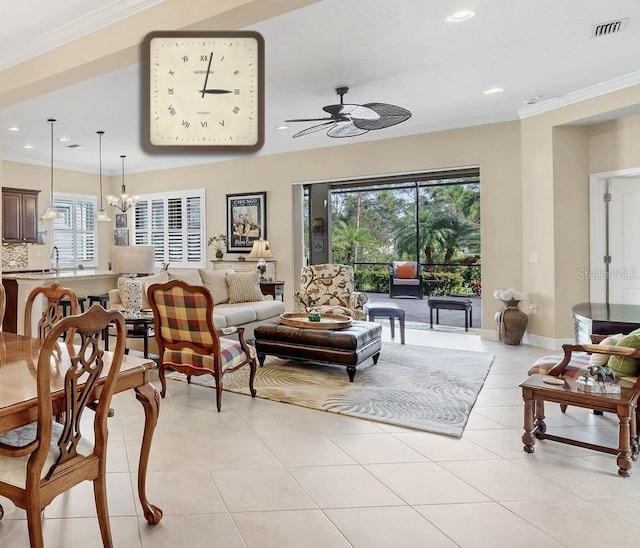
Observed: **3:02**
